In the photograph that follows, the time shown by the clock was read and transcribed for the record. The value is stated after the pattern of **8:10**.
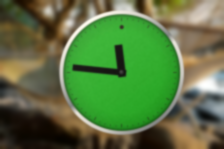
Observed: **11:46**
